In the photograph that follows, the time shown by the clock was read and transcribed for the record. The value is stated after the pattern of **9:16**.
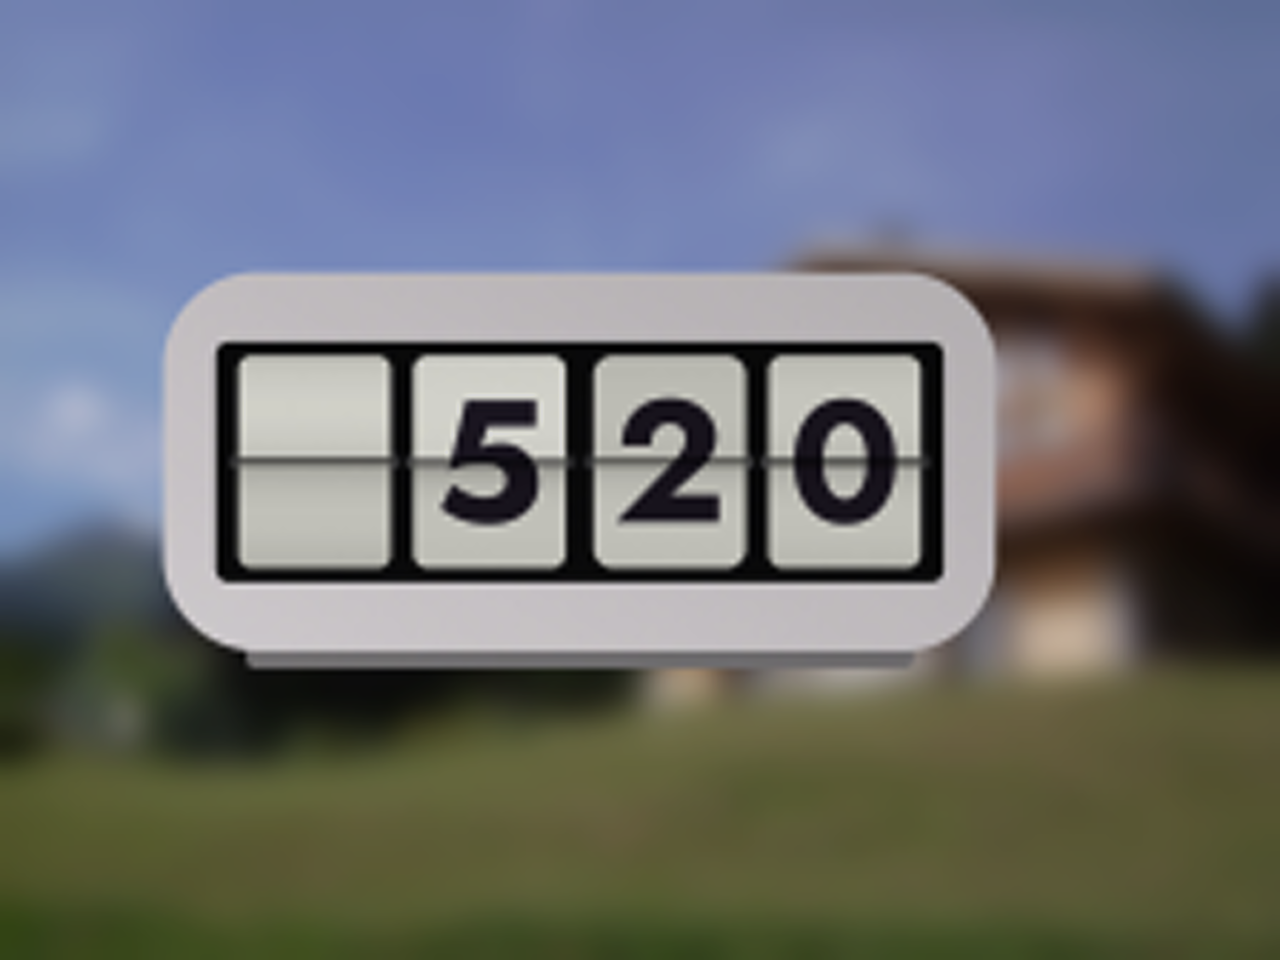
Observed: **5:20**
